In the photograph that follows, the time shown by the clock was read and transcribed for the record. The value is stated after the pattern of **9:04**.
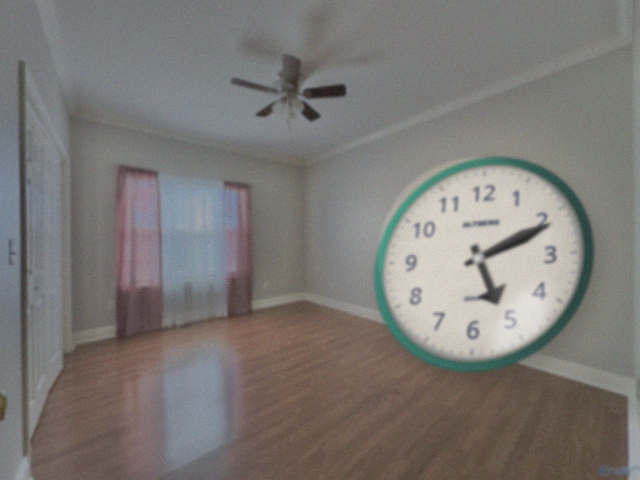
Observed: **5:11**
